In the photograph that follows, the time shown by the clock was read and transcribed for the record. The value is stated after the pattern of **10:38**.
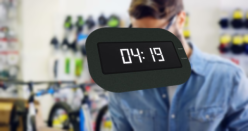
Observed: **4:19**
